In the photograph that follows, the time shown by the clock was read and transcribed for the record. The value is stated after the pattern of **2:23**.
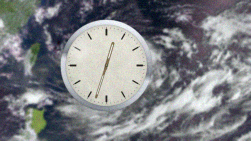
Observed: **12:33**
